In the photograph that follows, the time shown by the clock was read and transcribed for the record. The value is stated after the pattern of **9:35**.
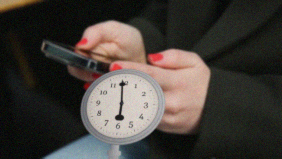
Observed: **5:59**
